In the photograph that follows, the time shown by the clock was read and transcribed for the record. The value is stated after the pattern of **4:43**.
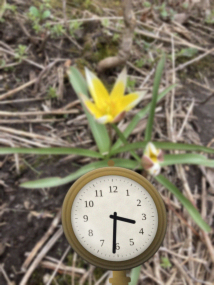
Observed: **3:31**
